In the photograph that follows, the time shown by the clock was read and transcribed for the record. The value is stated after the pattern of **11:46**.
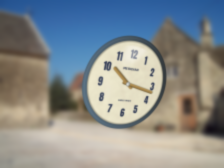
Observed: **10:17**
